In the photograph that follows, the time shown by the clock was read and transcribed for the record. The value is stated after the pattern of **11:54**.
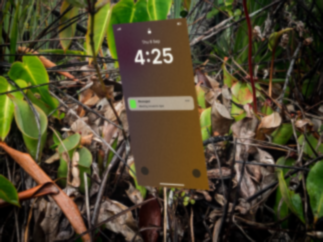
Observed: **4:25**
